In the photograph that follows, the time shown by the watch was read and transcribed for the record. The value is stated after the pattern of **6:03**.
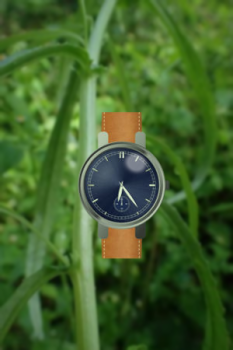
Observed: **6:24**
